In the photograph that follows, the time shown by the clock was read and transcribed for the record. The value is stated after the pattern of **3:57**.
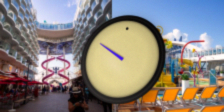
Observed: **9:49**
